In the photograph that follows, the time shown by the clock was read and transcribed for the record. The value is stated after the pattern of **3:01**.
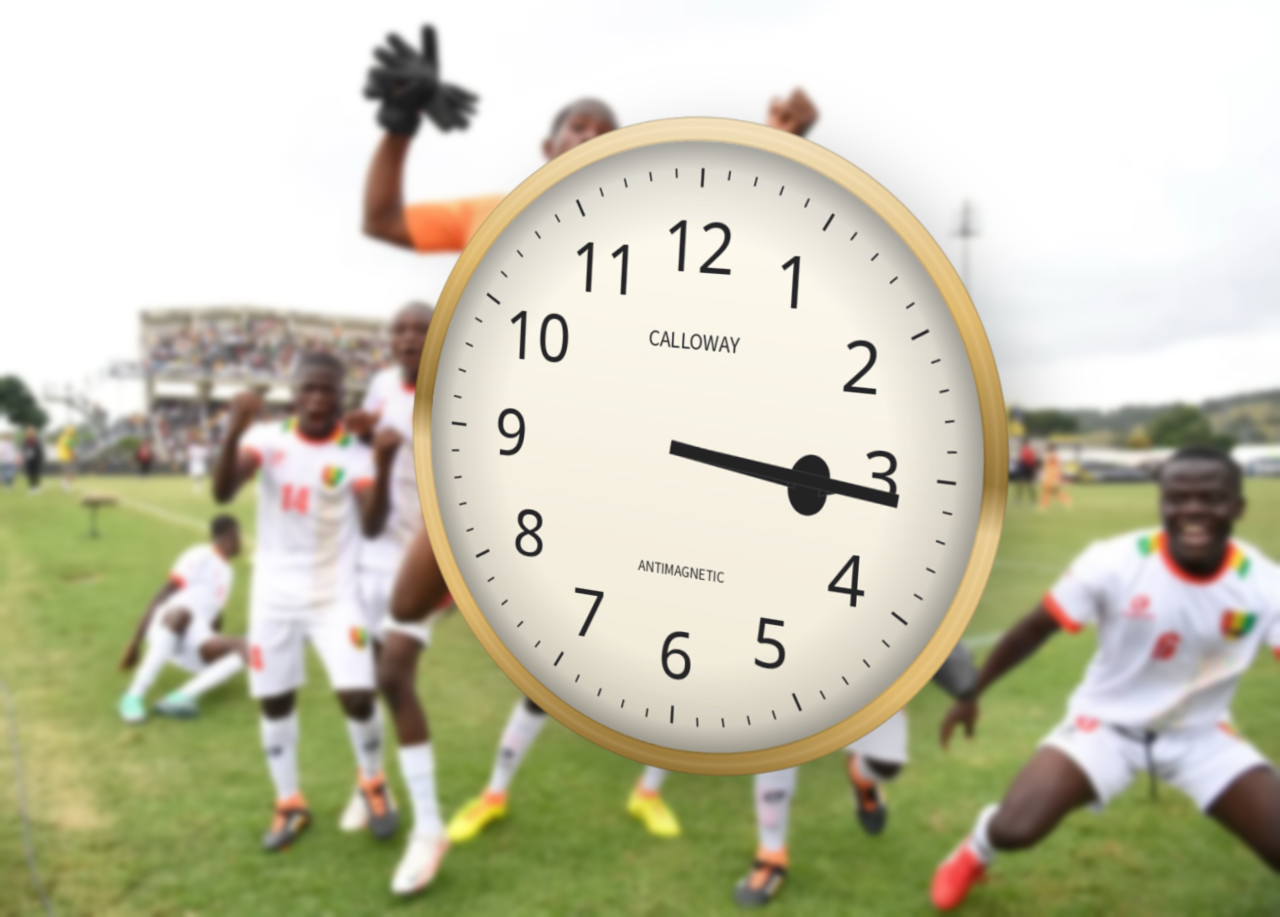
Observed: **3:16**
